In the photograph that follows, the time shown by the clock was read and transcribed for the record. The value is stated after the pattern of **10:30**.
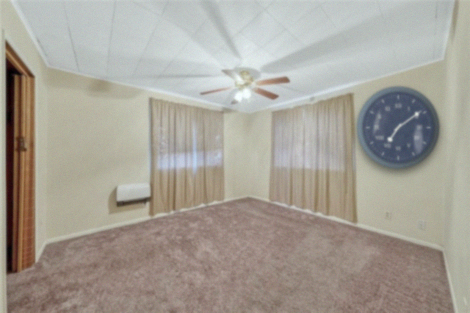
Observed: **7:09**
